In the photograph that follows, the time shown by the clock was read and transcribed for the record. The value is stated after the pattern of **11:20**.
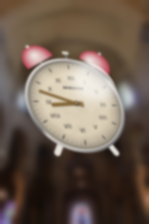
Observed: **8:48**
